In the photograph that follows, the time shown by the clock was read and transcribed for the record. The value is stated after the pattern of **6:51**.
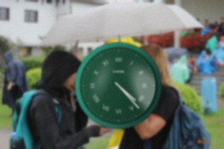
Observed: **4:23**
